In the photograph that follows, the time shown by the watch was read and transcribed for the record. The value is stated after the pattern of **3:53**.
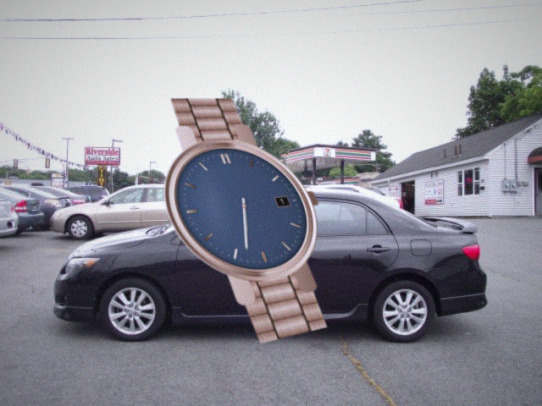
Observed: **6:33**
